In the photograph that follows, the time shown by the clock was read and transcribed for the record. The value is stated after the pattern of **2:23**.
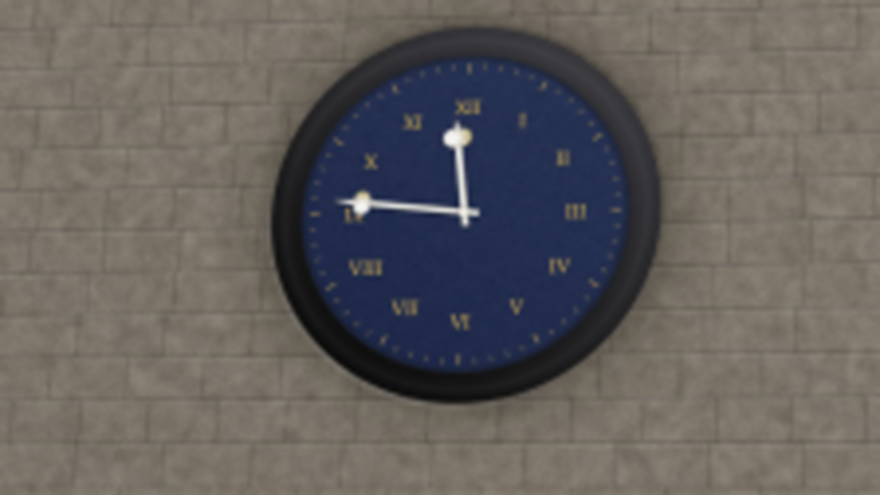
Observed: **11:46**
